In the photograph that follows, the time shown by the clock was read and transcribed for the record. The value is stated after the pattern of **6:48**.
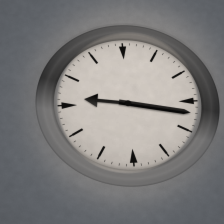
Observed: **9:17**
